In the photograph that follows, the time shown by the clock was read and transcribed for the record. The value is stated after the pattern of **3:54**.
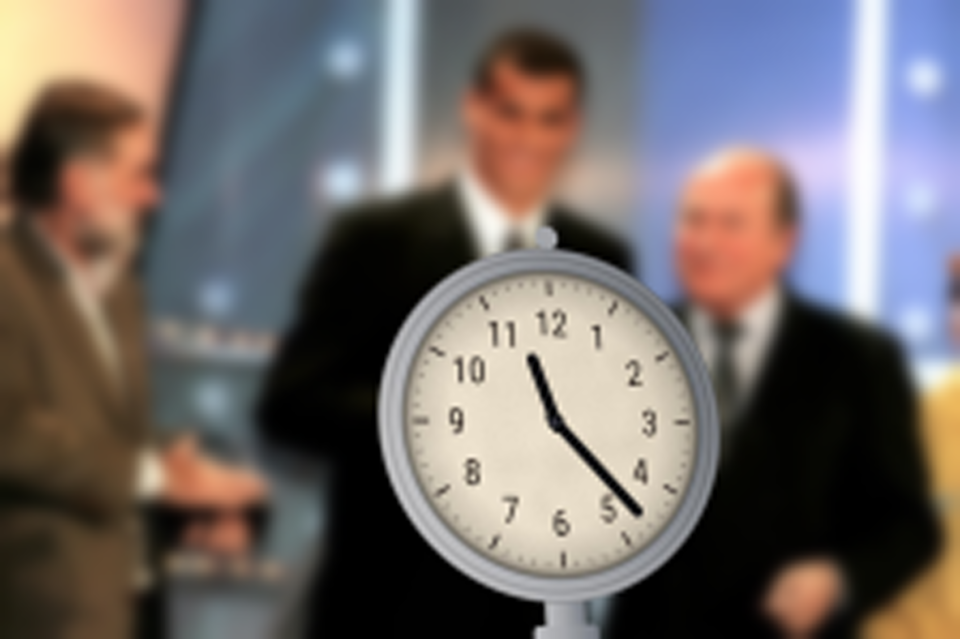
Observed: **11:23**
